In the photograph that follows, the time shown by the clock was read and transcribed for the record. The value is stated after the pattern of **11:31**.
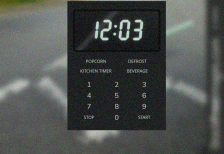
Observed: **12:03**
